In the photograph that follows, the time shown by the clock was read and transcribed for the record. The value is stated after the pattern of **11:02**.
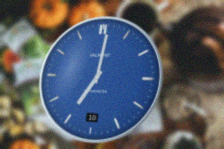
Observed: **7:01**
